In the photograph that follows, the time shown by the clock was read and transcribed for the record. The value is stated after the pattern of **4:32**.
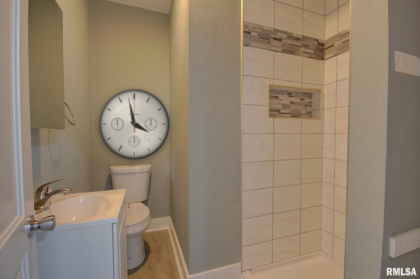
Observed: **3:58**
